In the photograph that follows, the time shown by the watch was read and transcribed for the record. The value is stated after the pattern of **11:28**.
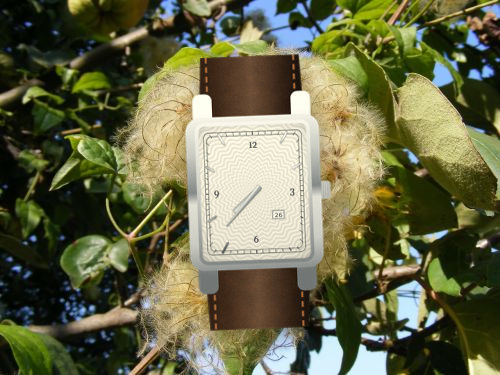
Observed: **7:37**
